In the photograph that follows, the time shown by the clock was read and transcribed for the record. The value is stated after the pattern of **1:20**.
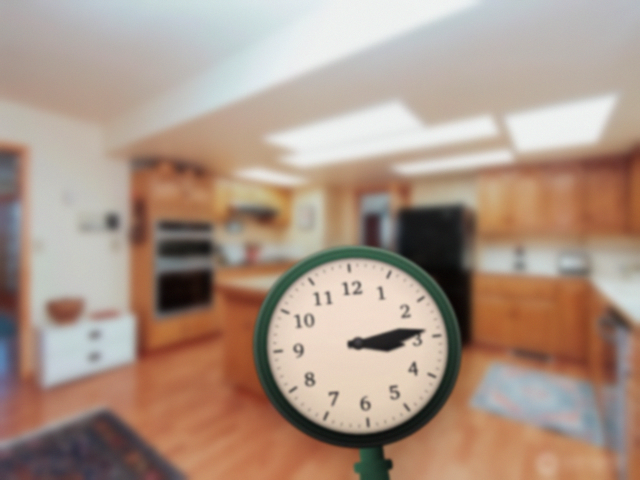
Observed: **3:14**
